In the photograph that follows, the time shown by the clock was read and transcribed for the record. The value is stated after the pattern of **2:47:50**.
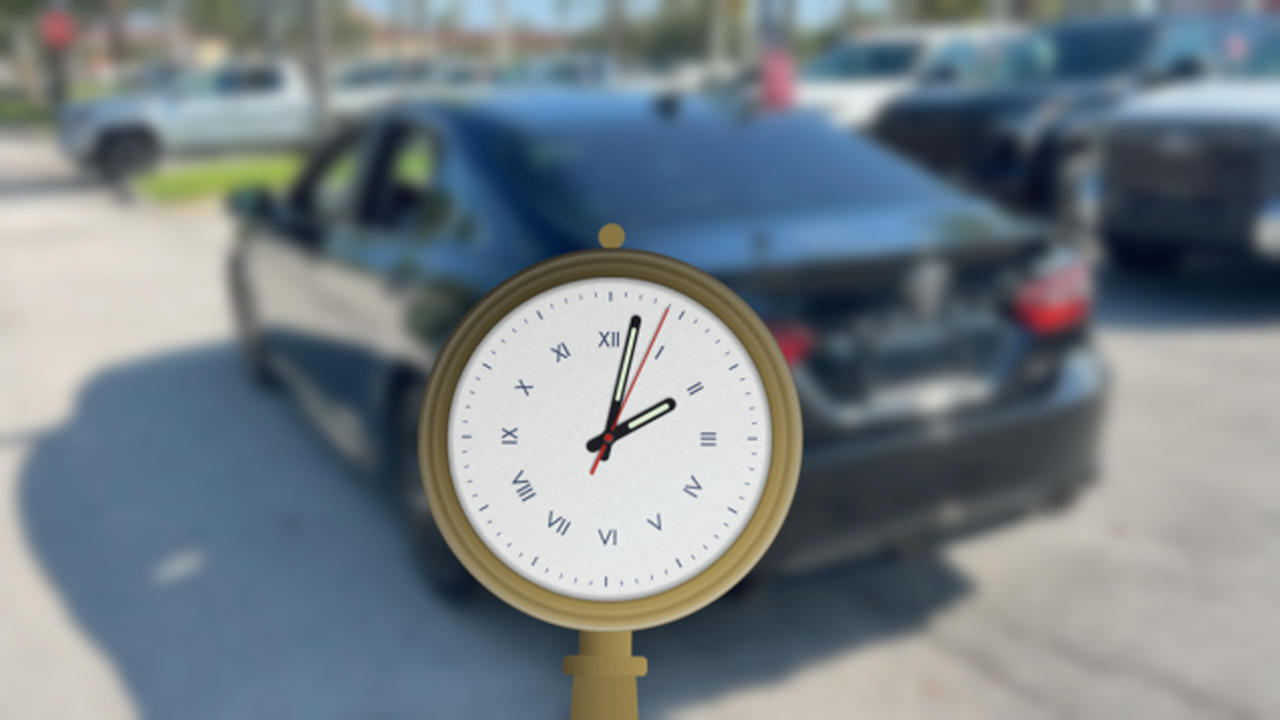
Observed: **2:02:04**
